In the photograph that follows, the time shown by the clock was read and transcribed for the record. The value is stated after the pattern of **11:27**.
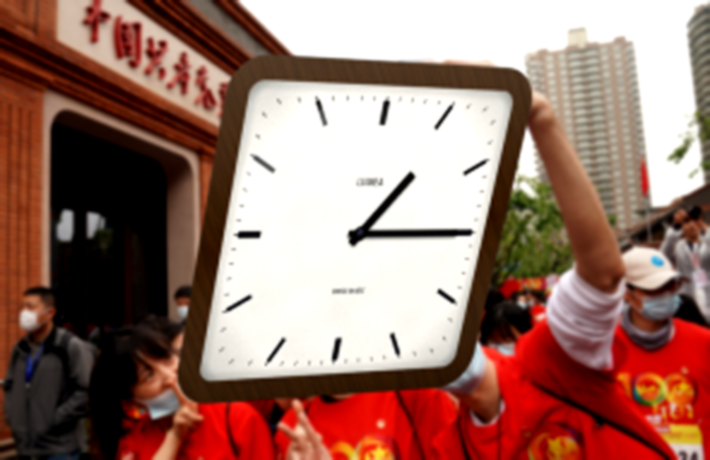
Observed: **1:15**
